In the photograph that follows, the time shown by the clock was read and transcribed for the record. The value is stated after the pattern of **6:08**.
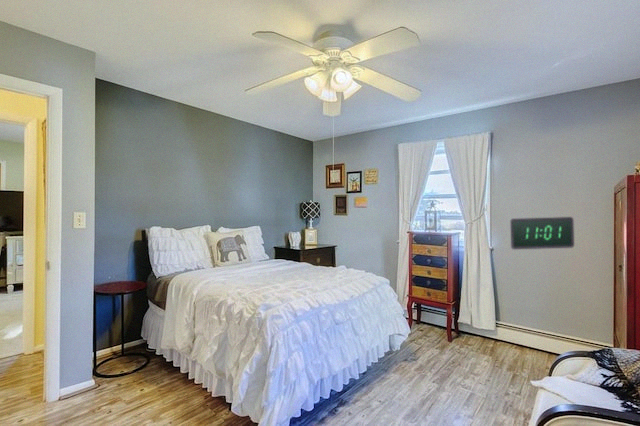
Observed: **11:01**
